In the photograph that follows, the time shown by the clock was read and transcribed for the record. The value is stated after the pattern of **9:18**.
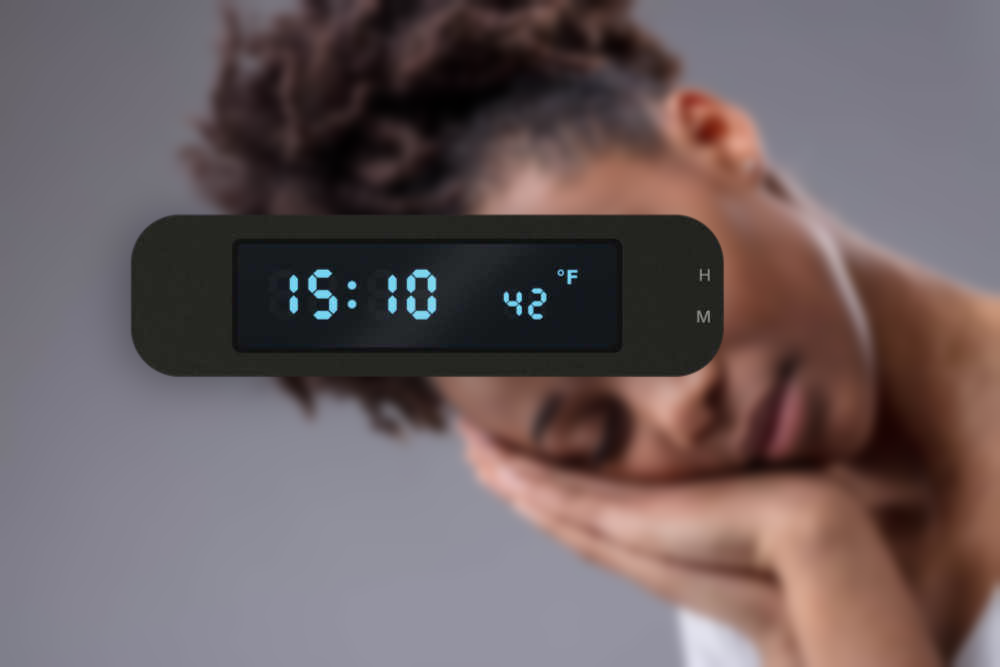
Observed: **15:10**
